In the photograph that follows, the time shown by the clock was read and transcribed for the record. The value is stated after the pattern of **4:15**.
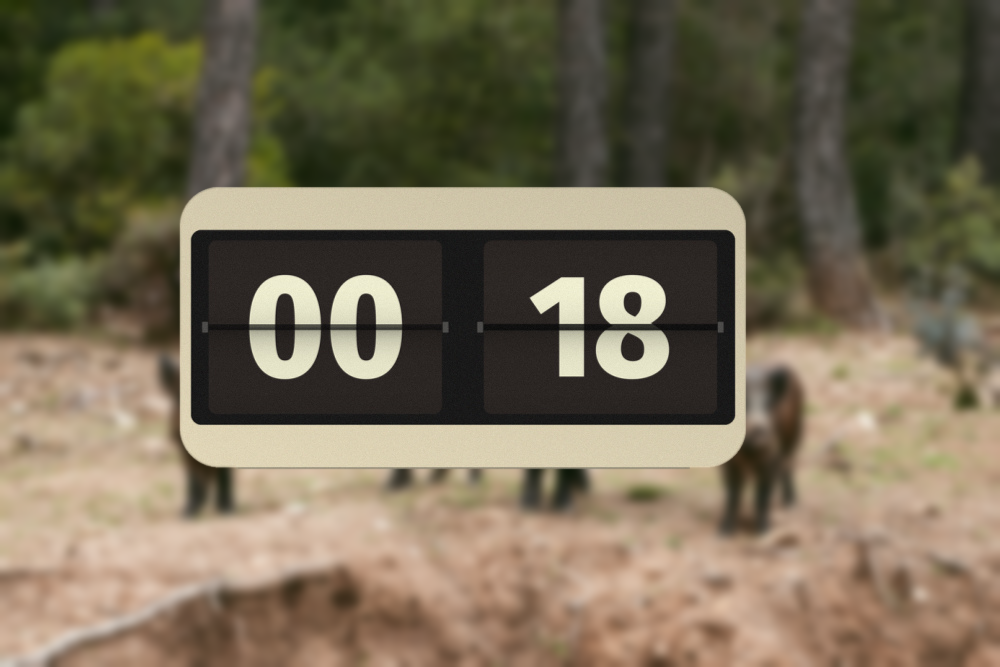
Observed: **0:18**
